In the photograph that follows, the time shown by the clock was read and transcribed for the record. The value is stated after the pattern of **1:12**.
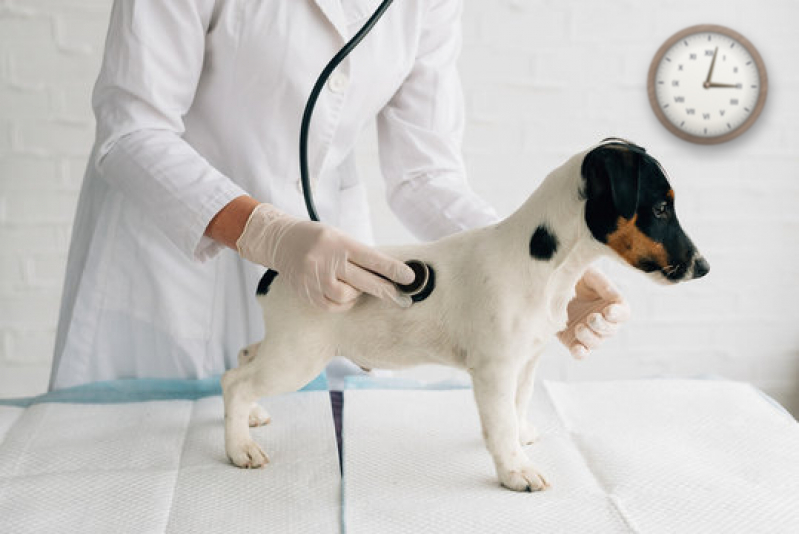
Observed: **3:02**
